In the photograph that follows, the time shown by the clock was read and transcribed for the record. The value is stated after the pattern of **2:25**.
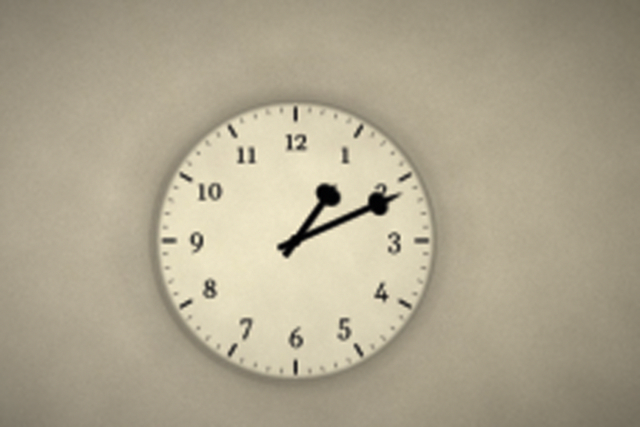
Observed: **1:11**
